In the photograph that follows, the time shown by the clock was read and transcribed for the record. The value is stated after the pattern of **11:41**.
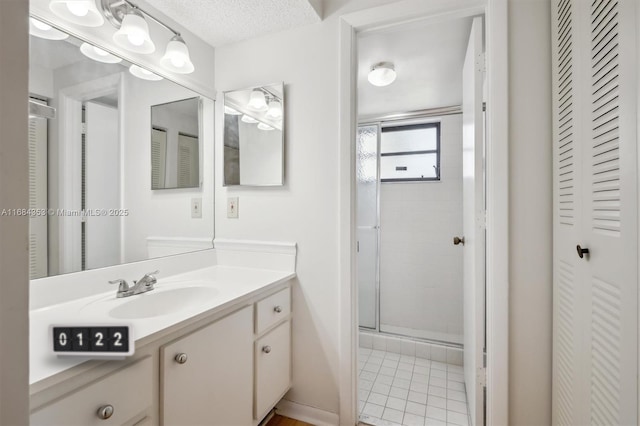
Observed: **1:22**
